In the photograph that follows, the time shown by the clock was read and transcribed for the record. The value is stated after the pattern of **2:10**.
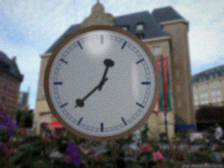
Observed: **12:38**
